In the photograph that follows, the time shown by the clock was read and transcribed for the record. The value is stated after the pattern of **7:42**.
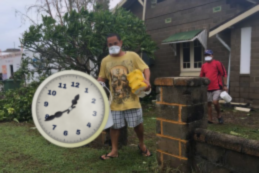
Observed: **12:39**
